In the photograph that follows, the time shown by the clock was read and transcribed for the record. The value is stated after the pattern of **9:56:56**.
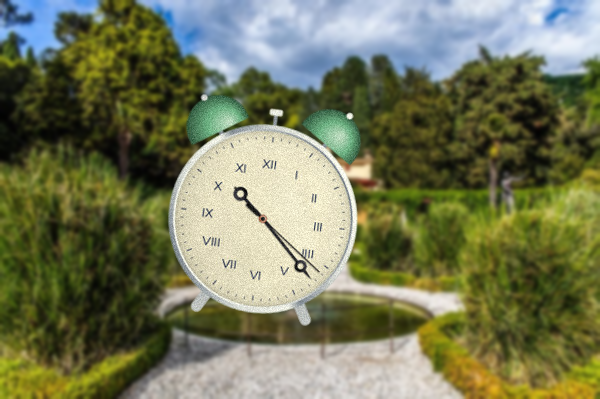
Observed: **10:22:21**
